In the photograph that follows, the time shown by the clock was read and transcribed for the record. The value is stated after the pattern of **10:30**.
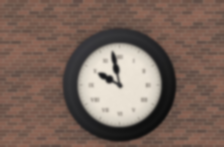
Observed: **9:58**
